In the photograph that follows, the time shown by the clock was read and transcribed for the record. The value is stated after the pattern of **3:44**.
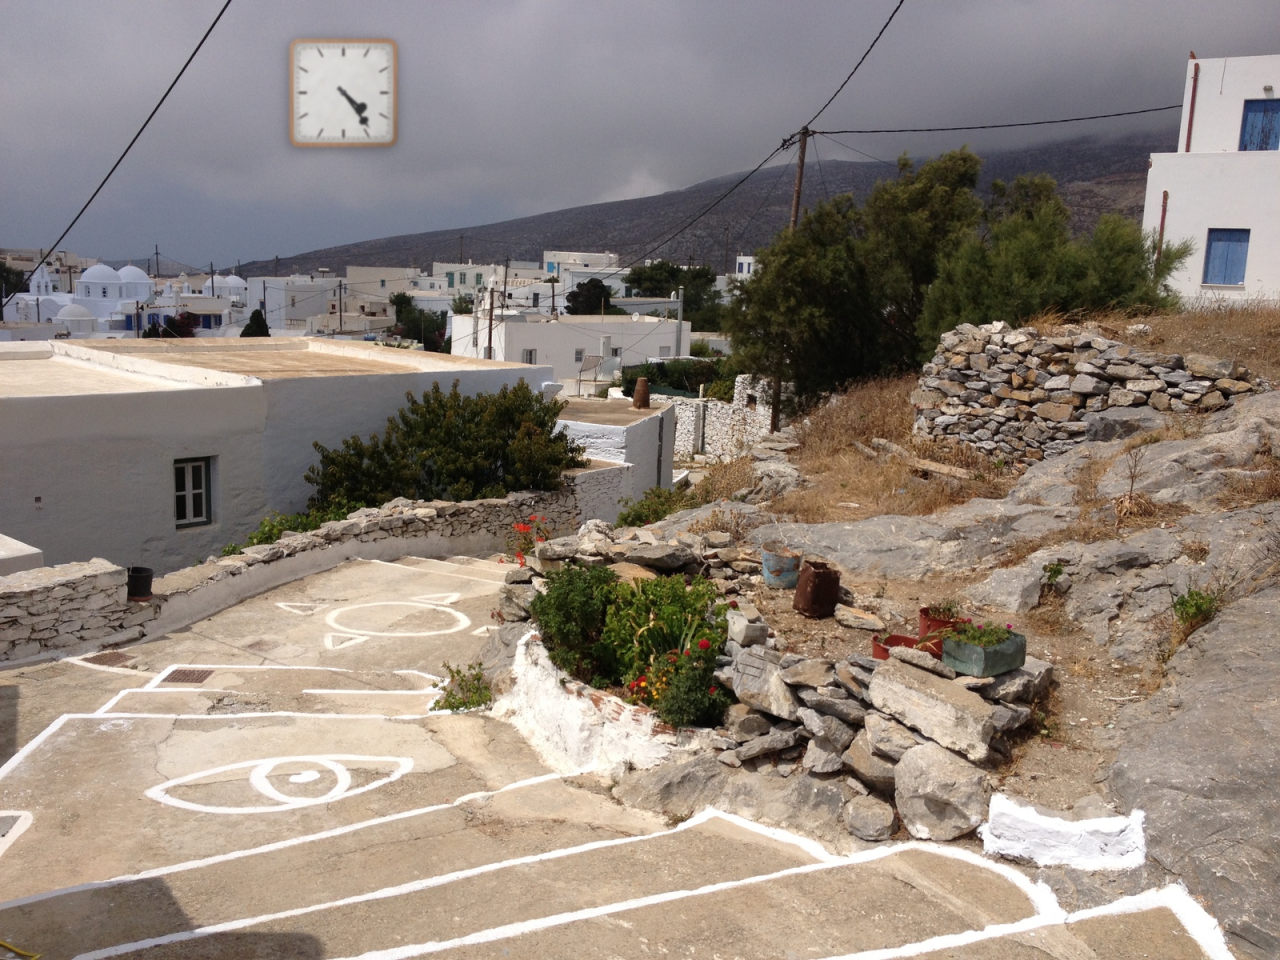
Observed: **4:24**
